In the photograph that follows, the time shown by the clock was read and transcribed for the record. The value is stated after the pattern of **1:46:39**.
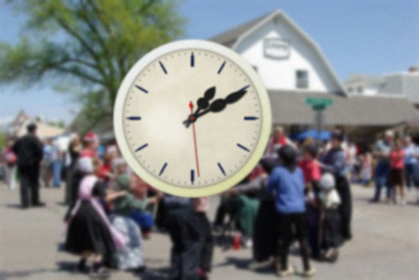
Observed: **1:10:29**
